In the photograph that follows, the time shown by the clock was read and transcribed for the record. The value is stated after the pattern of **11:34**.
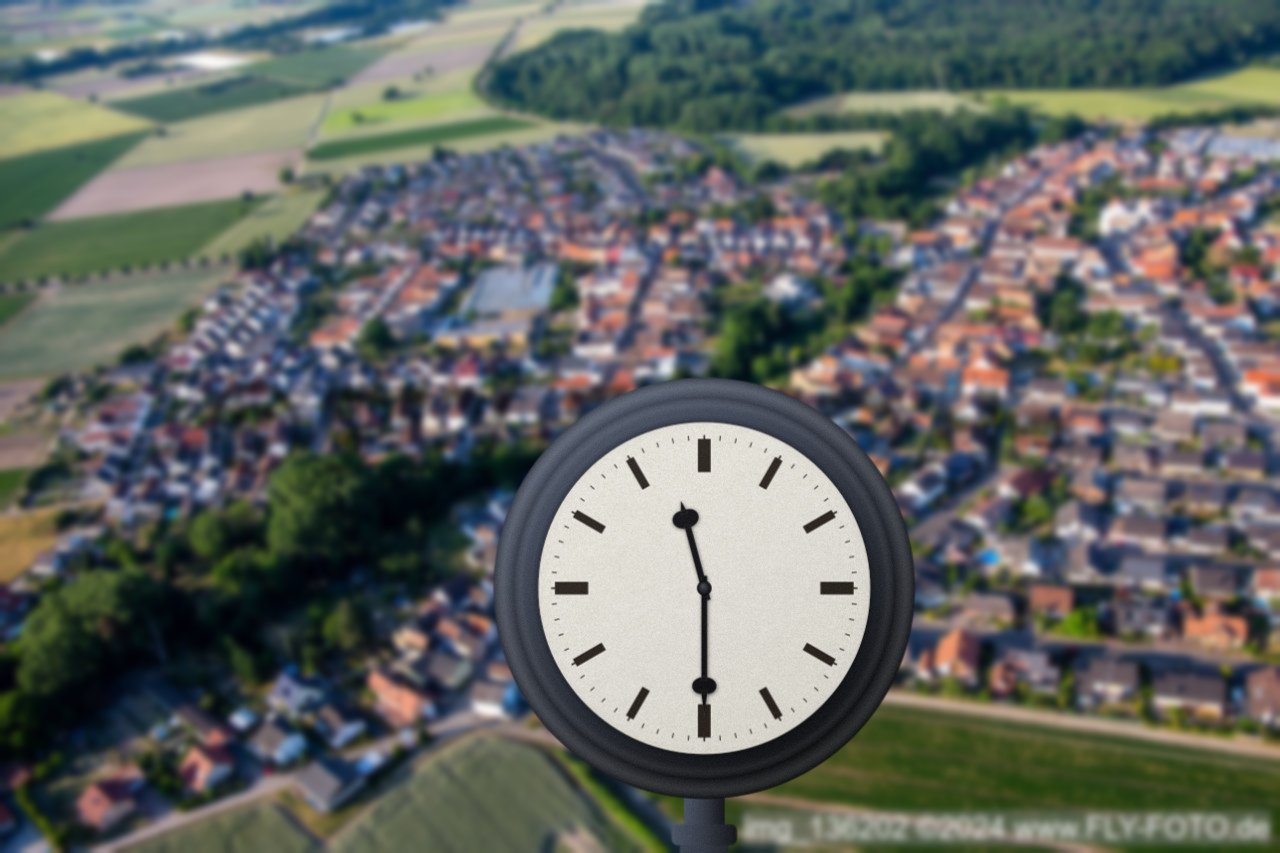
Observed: **11:30**
